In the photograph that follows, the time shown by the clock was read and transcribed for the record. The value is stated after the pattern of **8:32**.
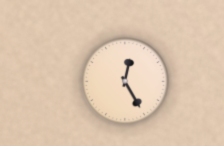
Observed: **12:25**
